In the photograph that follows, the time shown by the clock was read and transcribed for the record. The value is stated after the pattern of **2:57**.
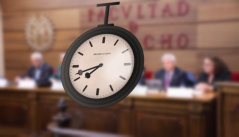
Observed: **7:42**
